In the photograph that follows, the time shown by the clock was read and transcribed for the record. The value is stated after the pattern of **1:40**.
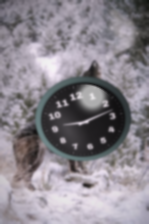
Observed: **9:13**
